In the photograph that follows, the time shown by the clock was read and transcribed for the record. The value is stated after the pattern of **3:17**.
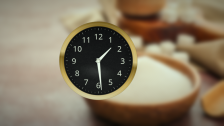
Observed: **1:29**
